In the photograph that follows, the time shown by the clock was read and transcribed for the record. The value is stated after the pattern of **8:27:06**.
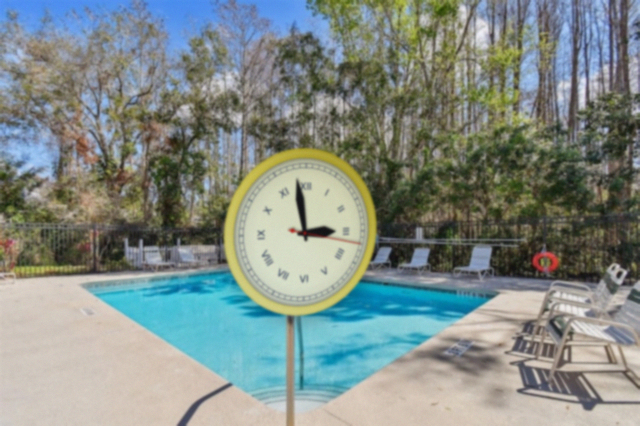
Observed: **2:58:17**
